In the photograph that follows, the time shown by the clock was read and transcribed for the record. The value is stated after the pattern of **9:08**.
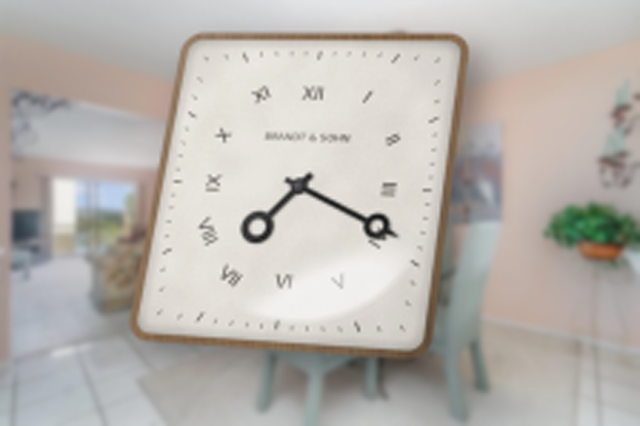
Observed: **7:19**
